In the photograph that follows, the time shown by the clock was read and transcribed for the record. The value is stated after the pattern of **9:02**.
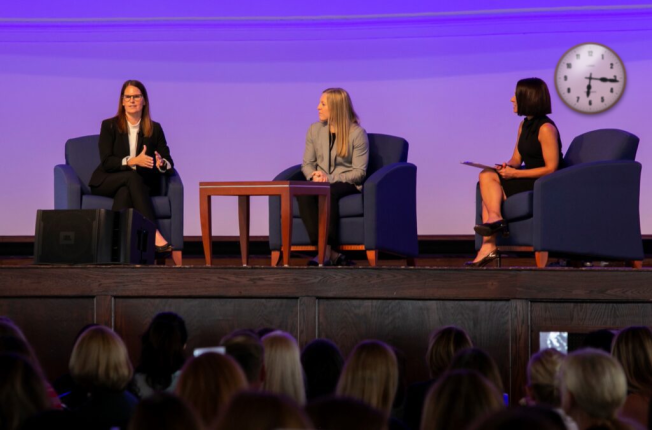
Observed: **6:16**
